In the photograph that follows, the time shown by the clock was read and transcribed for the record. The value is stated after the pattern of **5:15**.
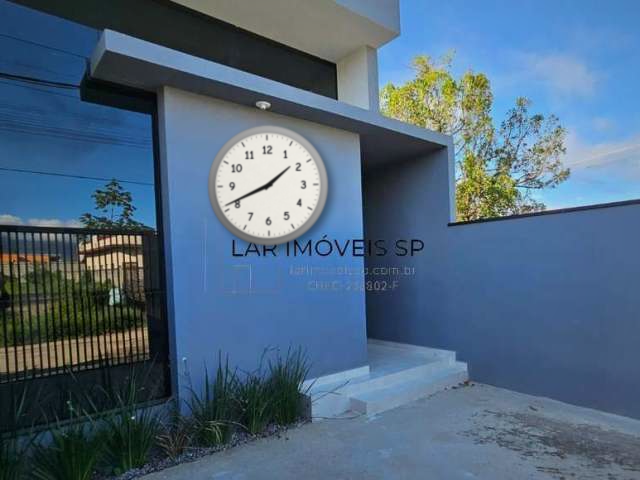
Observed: **1:41**
